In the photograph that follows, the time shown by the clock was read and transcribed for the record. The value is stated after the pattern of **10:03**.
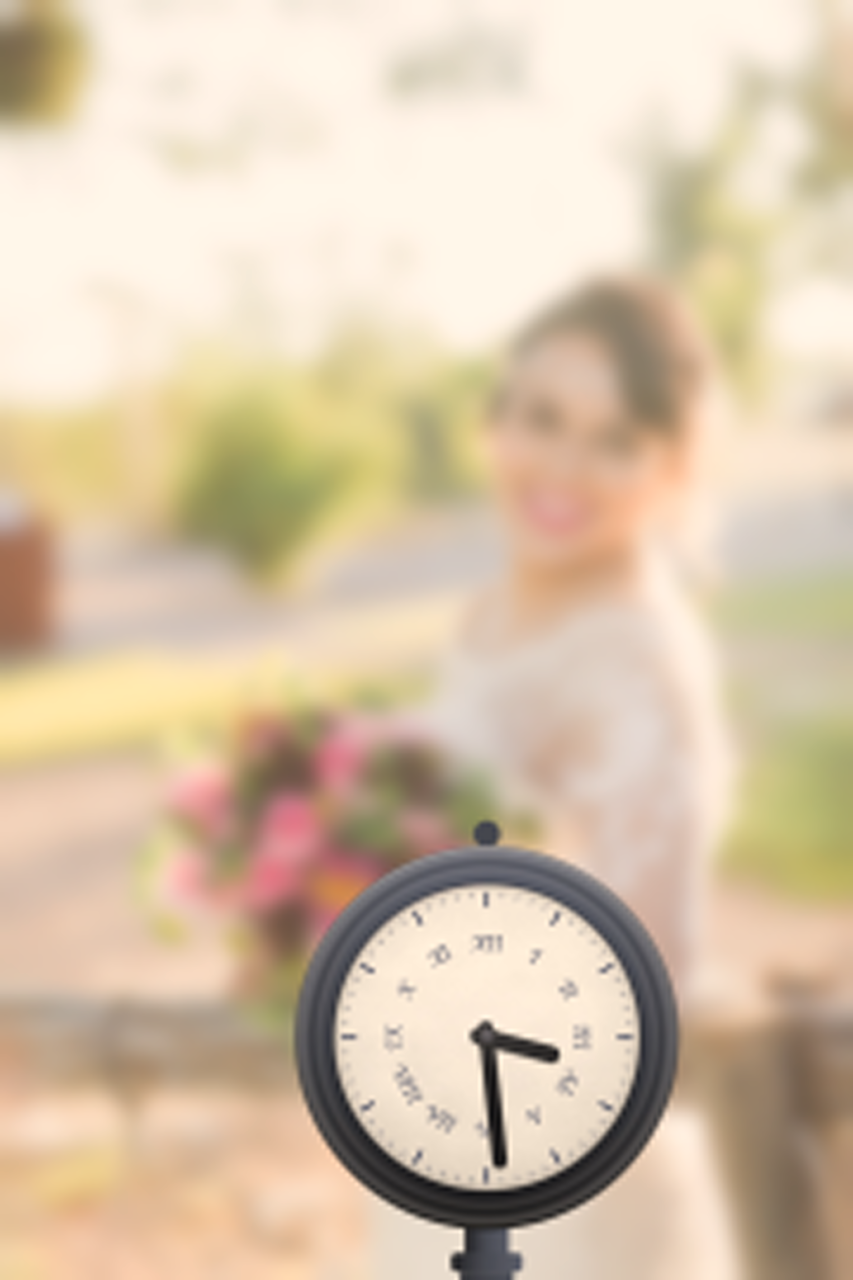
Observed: **3:29**
